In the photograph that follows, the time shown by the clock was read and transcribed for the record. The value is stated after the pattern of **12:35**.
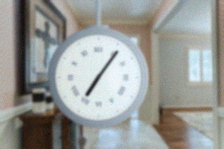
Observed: **7:06**
